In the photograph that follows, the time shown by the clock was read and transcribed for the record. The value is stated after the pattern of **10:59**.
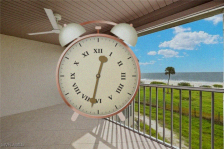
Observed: **12:32**
